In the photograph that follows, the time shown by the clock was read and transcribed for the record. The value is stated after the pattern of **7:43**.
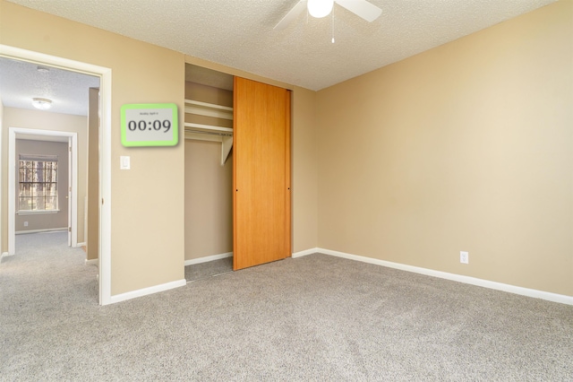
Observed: **0:09**
